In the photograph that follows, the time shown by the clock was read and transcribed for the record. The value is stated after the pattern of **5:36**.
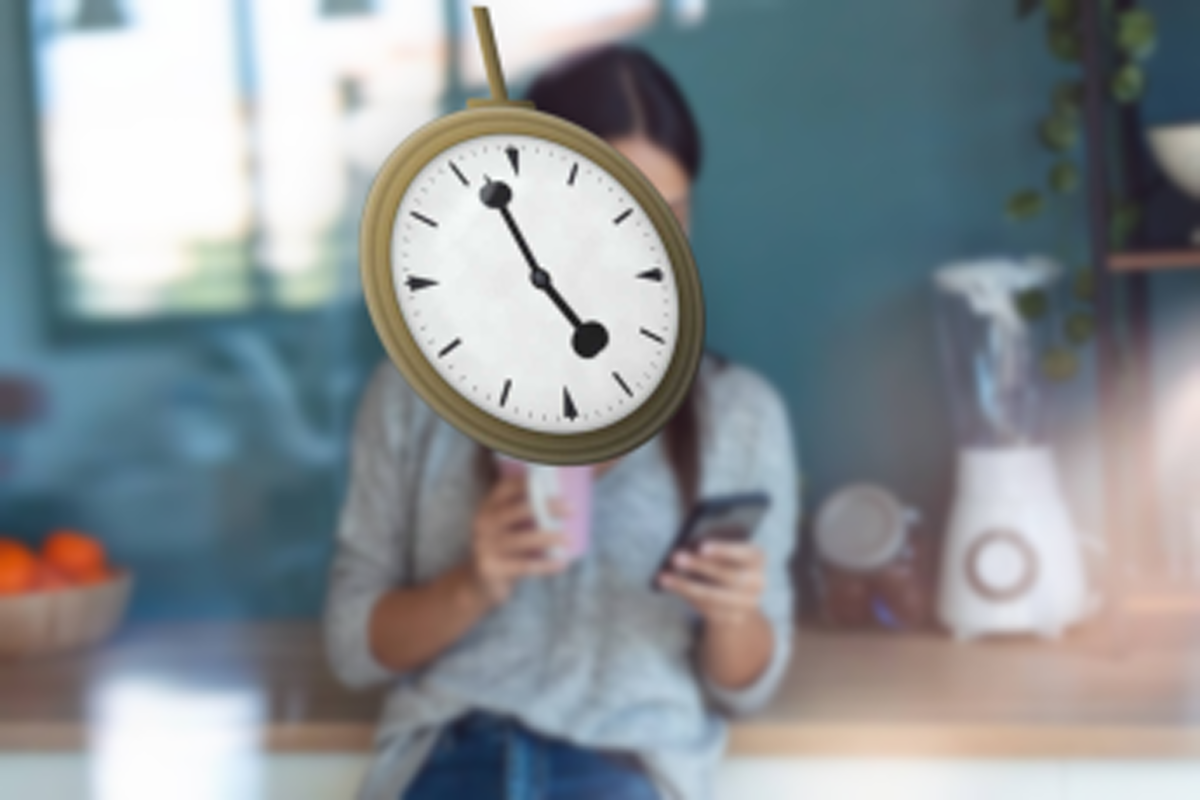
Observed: **4:57**
